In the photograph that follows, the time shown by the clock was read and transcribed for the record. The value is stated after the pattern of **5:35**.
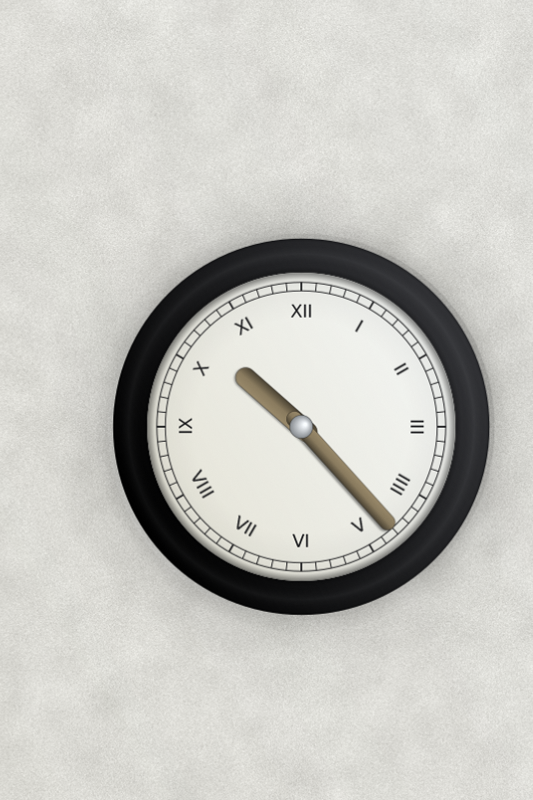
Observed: **10:23**
